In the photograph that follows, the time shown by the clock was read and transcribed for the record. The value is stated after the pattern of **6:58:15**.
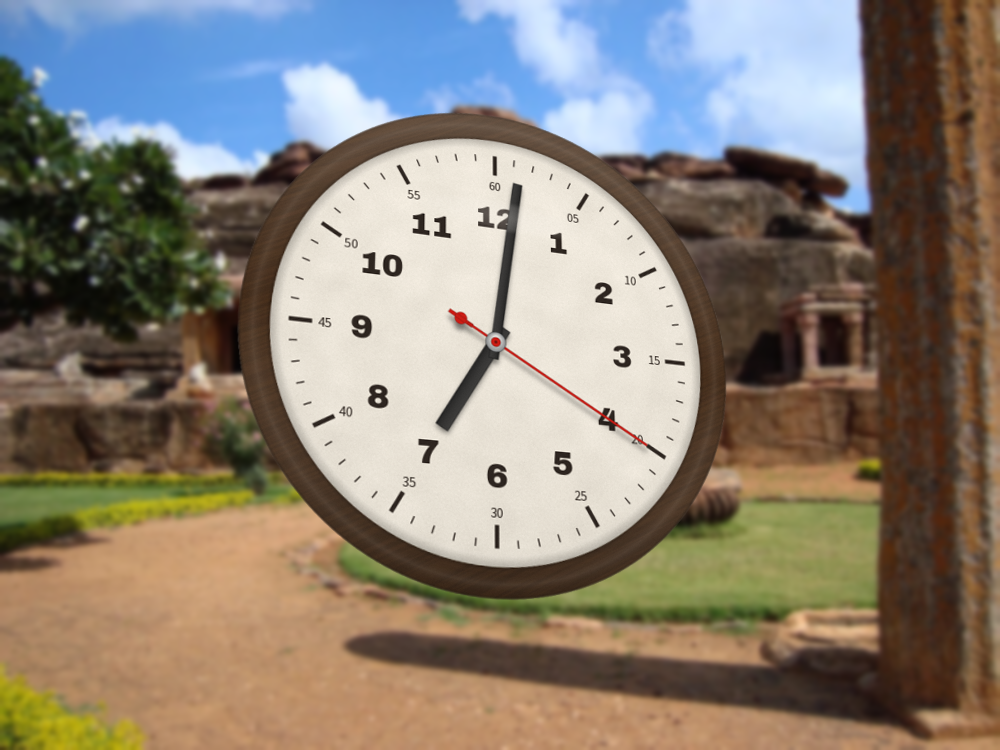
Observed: **7:01:20**
